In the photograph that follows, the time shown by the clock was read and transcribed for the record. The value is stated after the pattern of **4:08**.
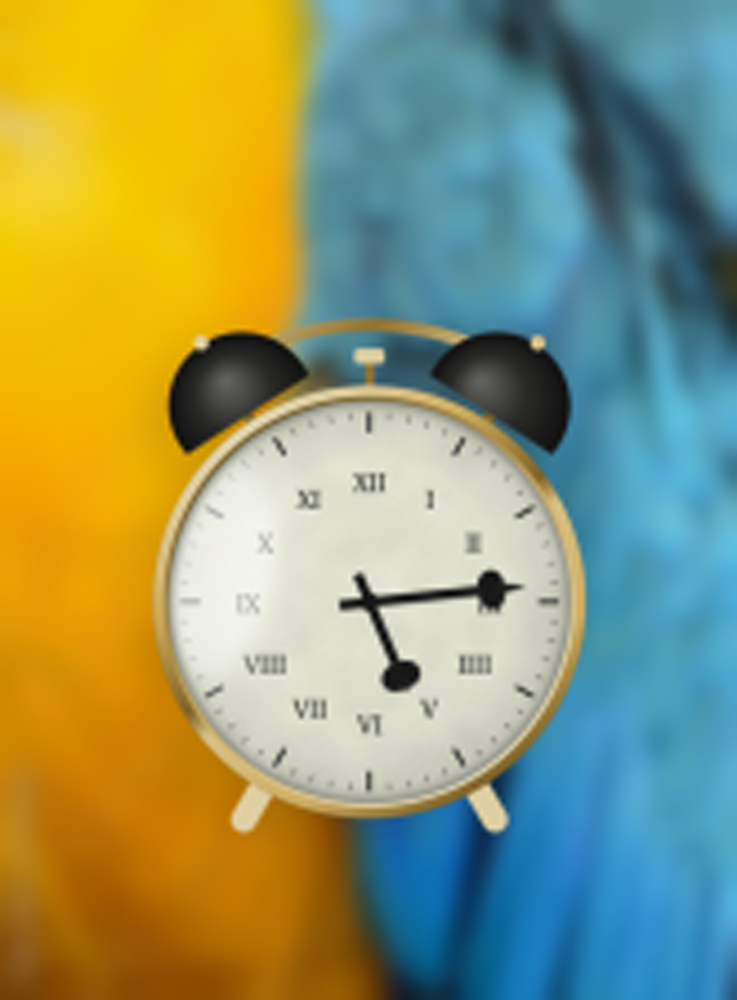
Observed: **5:14**
